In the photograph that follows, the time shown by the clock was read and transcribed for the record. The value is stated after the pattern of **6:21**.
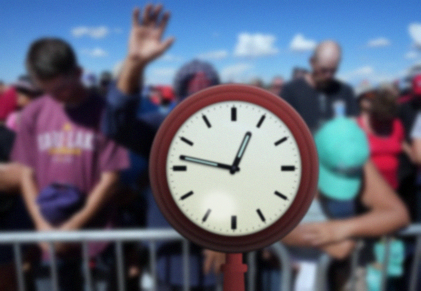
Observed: **12:47**
